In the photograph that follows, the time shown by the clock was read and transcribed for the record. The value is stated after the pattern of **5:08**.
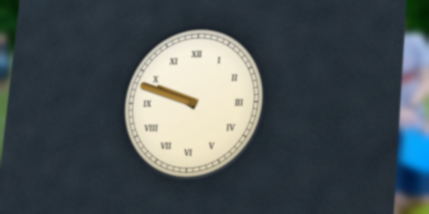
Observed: **9:48**
